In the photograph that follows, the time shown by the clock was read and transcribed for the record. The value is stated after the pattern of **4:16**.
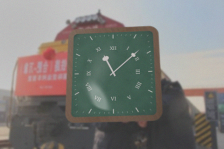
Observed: **11:08**
